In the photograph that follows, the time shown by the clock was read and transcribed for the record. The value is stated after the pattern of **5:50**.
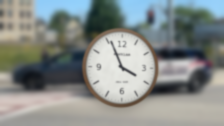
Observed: **3:56**
